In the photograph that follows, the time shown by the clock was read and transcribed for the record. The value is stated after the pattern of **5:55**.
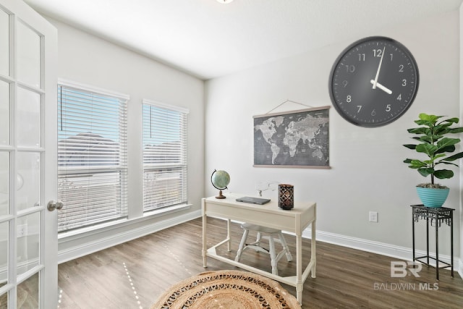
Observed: **4:02**
